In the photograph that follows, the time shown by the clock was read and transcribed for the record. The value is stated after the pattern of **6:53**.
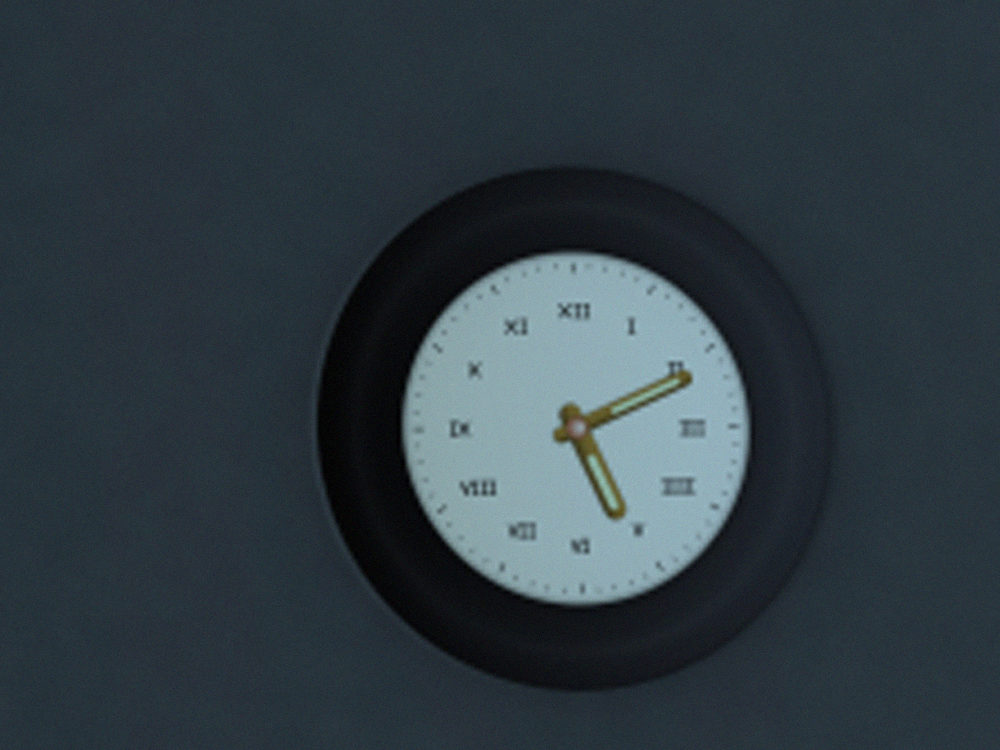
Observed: **5:11**
